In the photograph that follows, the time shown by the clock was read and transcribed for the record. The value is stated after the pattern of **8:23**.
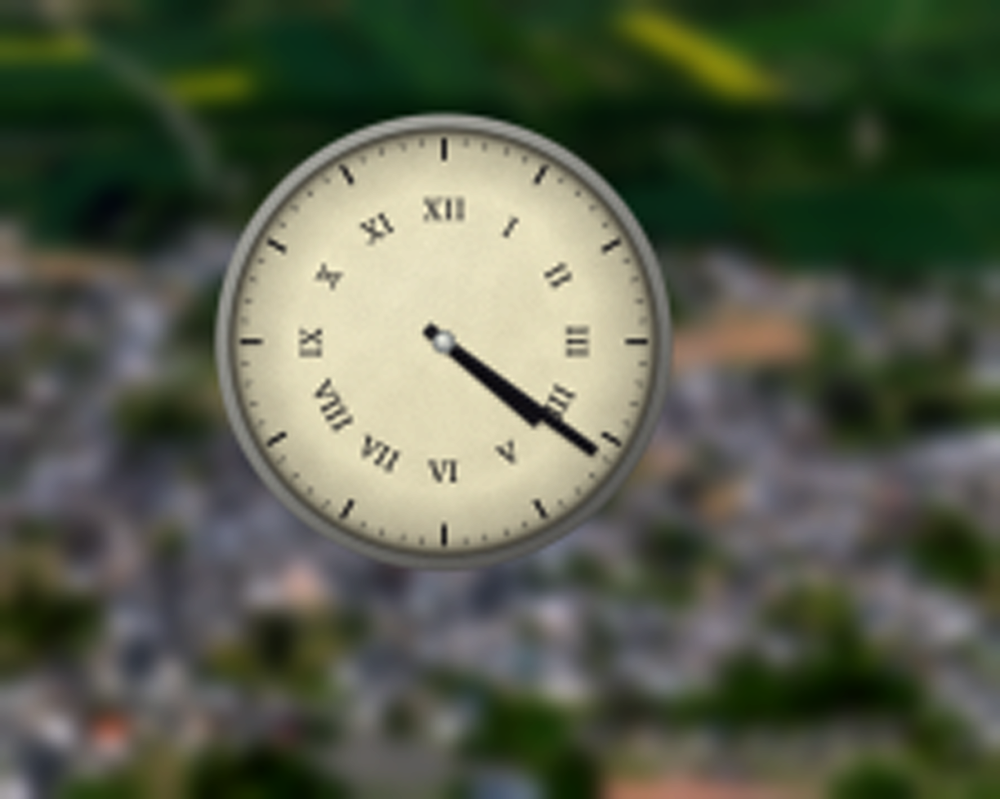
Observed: **4:21**
